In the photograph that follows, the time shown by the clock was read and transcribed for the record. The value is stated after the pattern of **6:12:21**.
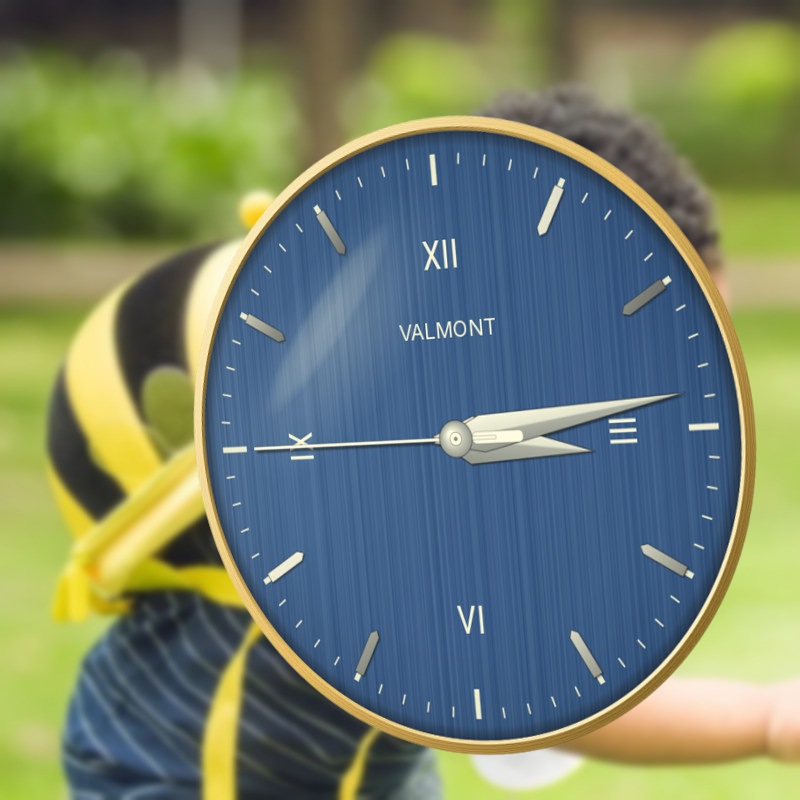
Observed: **3:13:45**
